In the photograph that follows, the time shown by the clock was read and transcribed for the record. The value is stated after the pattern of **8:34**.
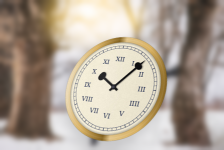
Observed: **10:07**
